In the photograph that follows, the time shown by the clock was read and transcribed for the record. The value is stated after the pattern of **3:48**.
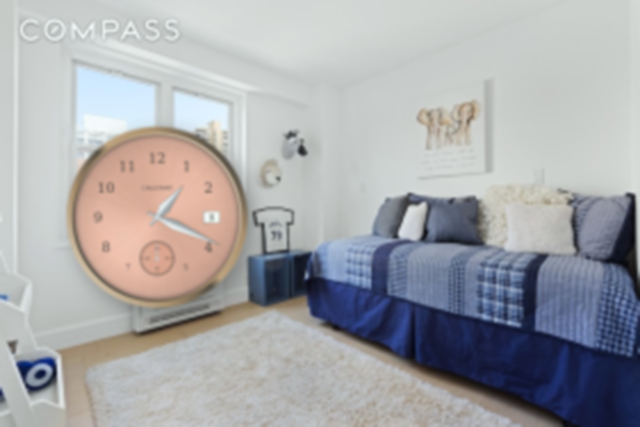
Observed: **1:19**
